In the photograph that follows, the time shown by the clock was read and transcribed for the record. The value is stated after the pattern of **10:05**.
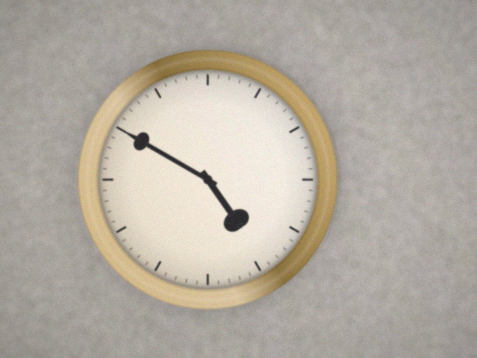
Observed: **4:50**
